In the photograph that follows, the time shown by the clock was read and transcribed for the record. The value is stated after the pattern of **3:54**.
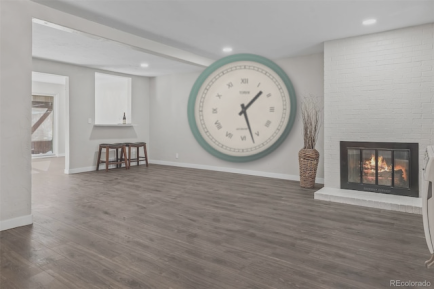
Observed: **1:27**
